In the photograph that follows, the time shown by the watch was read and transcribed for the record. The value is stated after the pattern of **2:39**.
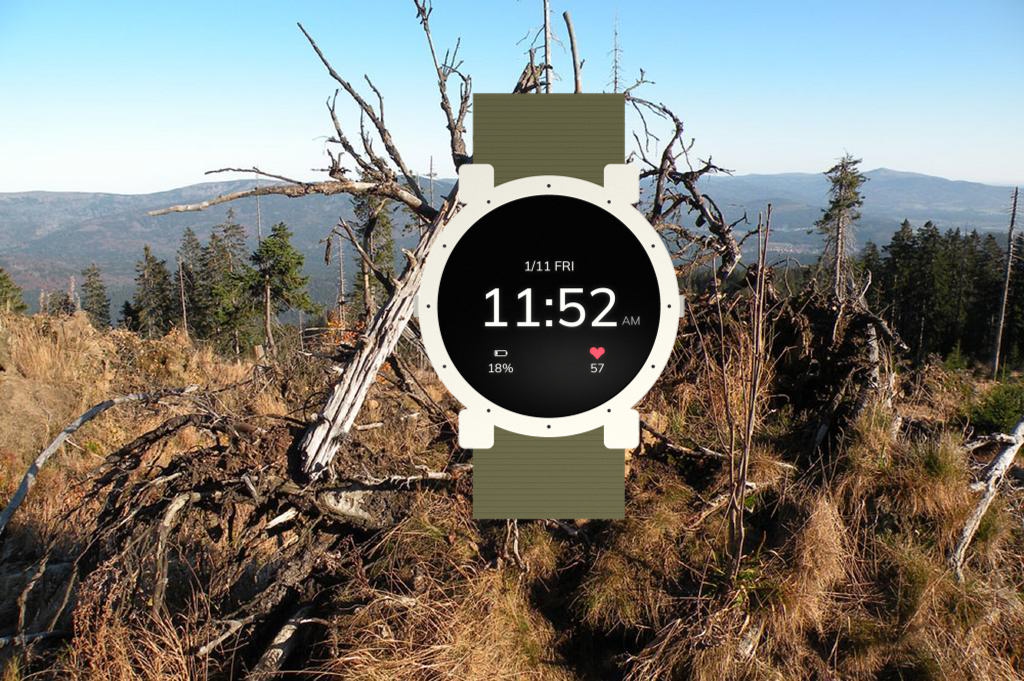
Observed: **11:52**
